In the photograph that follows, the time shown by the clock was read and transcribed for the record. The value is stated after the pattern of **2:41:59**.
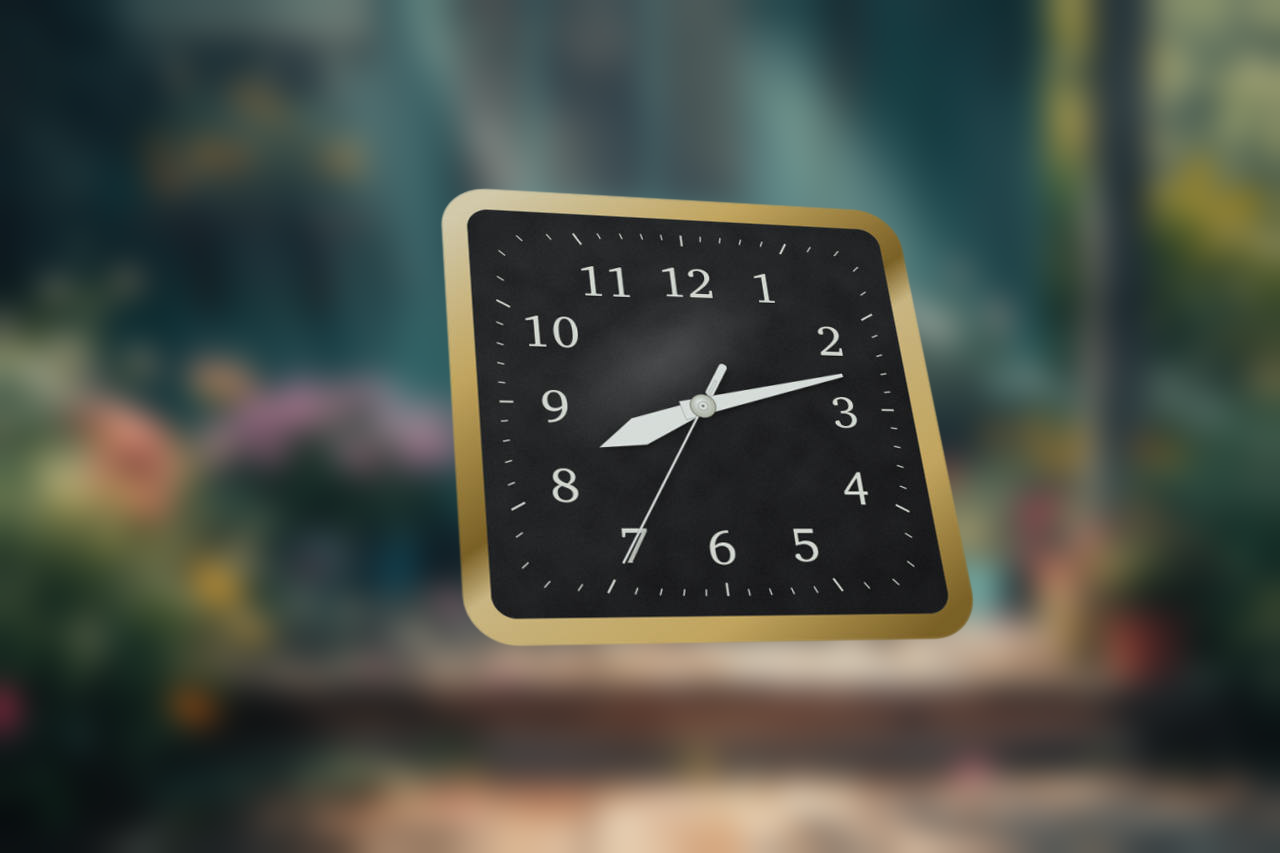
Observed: **8:12:35**
